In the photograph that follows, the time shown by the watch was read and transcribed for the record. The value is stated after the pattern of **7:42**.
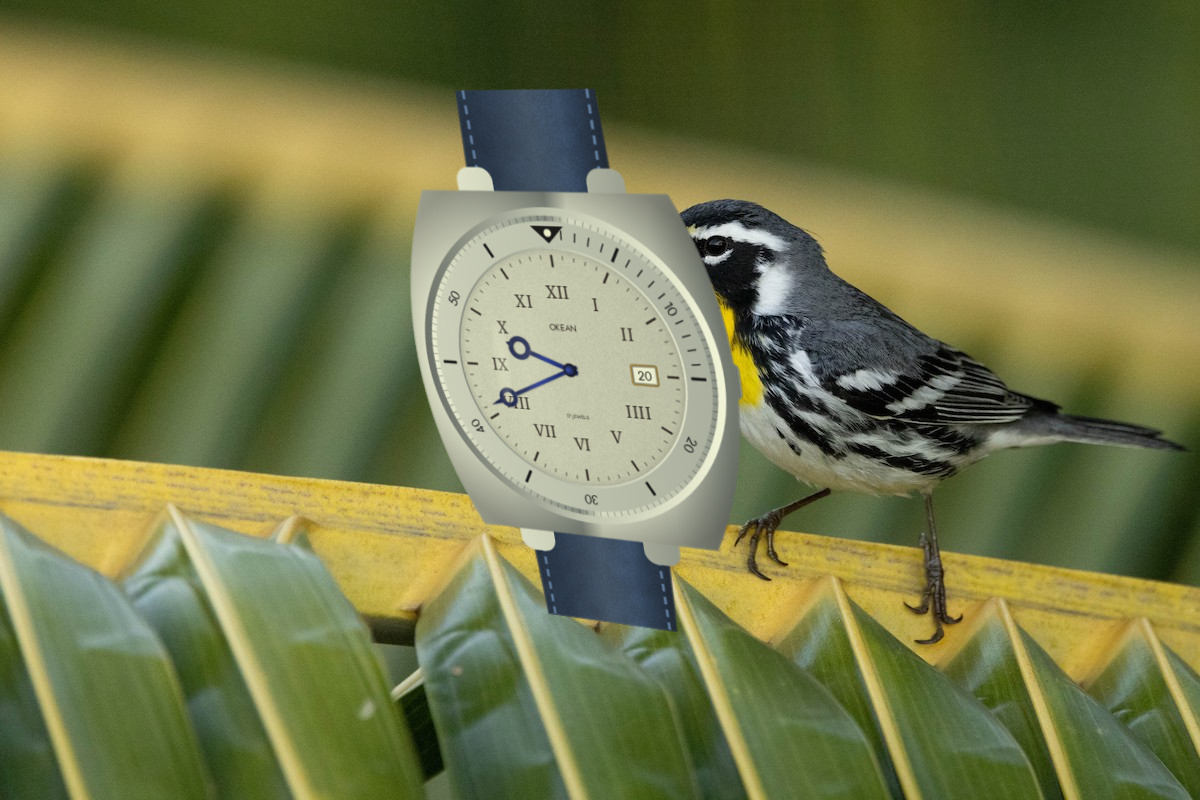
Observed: **9:41**
